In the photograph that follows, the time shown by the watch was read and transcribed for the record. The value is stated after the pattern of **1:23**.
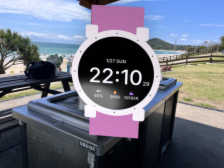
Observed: **22:10**
